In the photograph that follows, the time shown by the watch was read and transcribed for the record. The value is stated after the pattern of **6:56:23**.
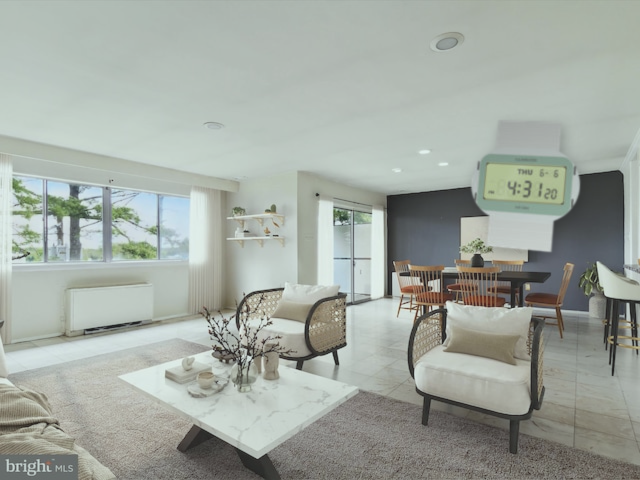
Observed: **4:31:20**
